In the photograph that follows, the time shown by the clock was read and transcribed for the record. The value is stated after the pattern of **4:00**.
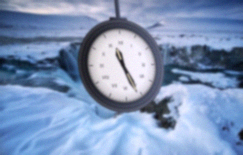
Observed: **11:26**
